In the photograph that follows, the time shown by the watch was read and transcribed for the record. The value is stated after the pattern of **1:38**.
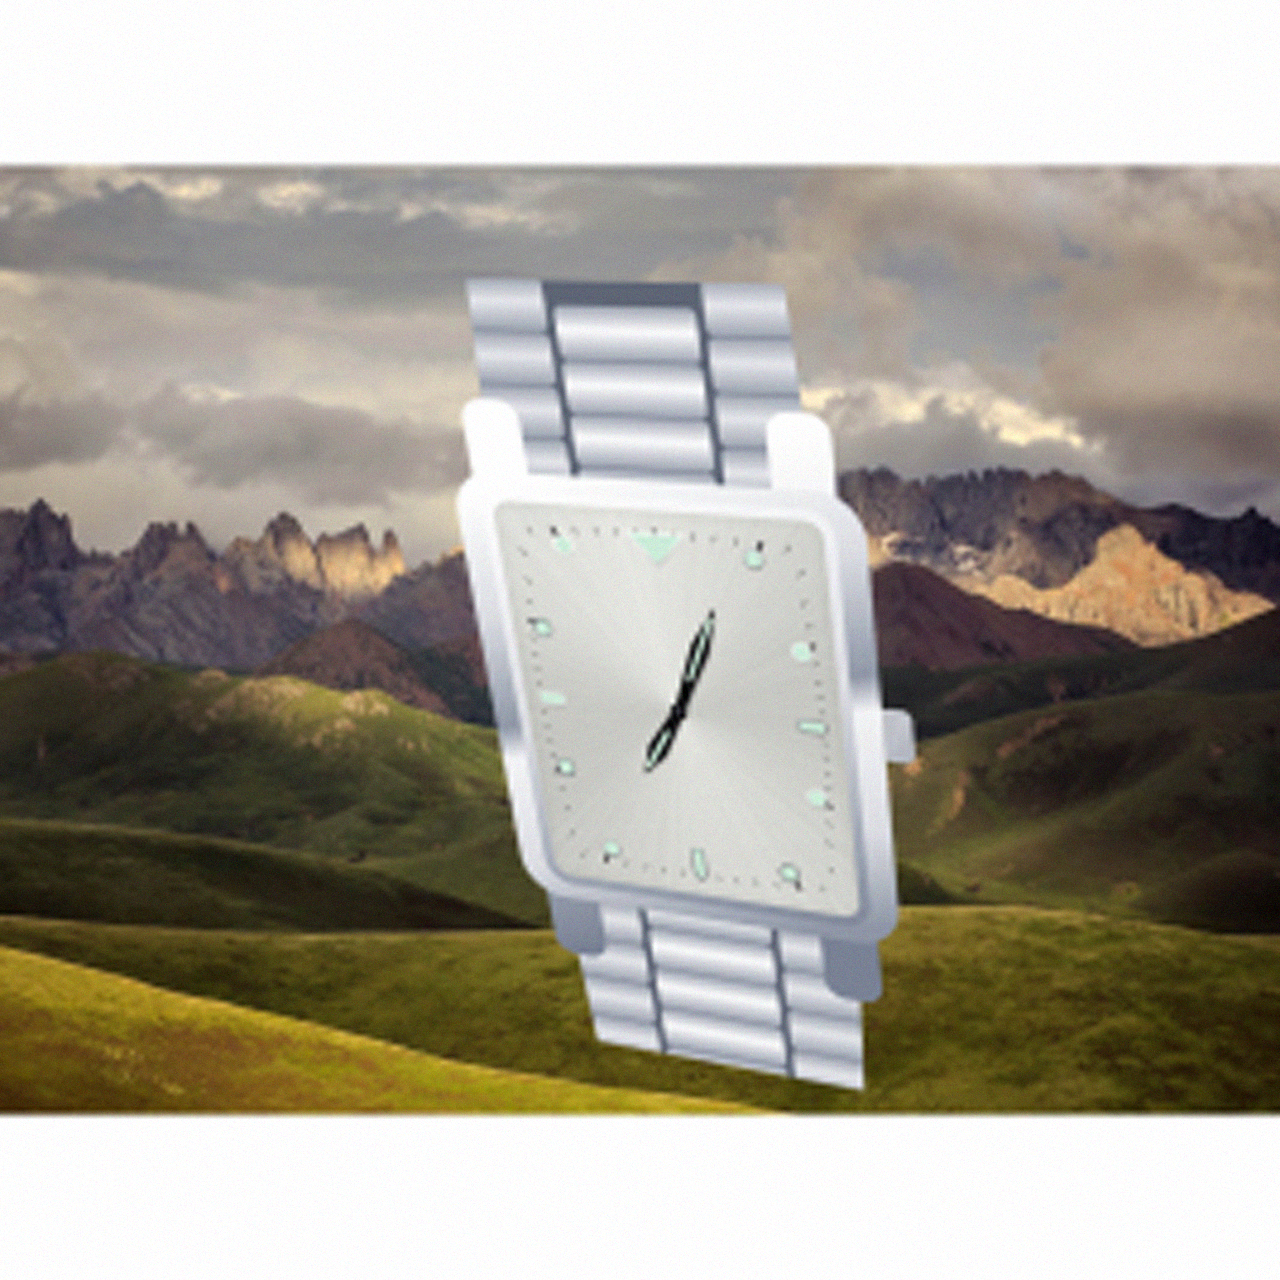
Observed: **7:04**
